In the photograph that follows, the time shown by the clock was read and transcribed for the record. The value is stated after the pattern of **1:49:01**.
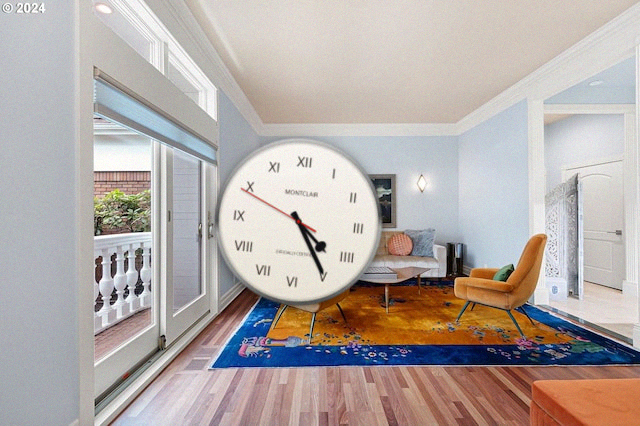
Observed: **4:24:49**
